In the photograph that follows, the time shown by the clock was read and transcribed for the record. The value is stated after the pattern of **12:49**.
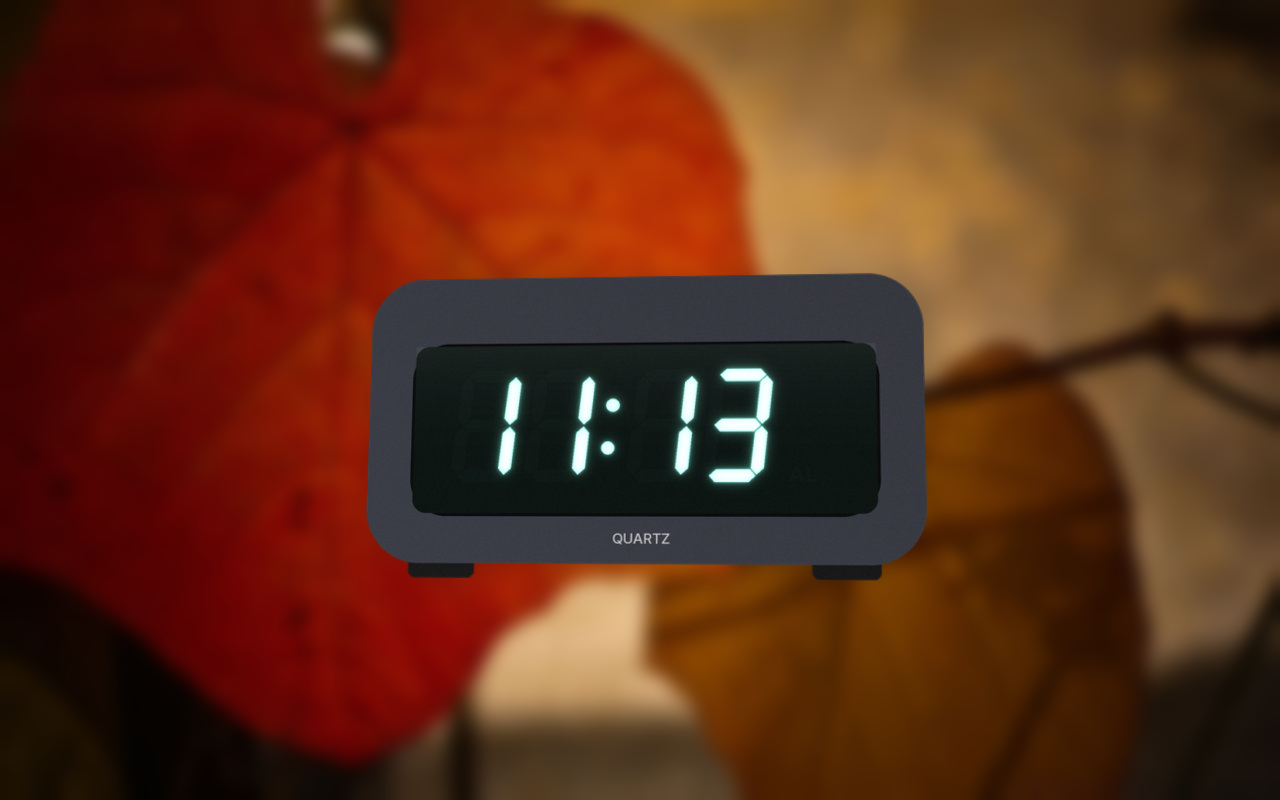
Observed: **11:13**
